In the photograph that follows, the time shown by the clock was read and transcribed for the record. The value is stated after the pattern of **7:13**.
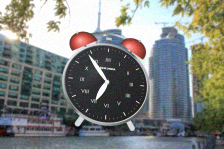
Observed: **6:54**
